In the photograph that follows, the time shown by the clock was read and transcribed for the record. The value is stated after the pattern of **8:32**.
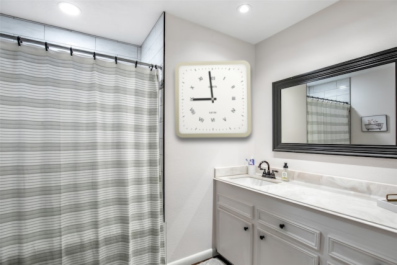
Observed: **8:59**
